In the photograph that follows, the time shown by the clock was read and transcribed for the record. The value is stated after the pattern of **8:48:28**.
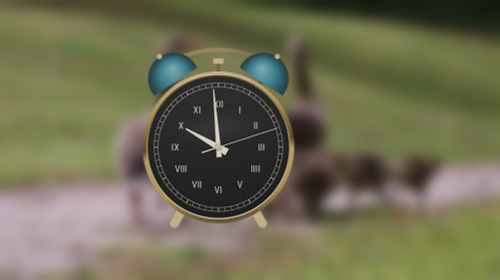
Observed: **9:59:12**
